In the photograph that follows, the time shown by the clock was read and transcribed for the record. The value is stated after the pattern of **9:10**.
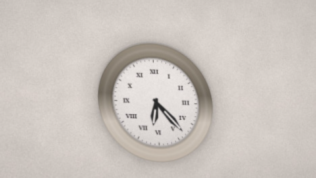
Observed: **6:23**
